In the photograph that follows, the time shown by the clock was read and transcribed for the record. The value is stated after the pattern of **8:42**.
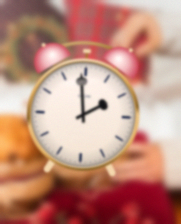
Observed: **1:59**
